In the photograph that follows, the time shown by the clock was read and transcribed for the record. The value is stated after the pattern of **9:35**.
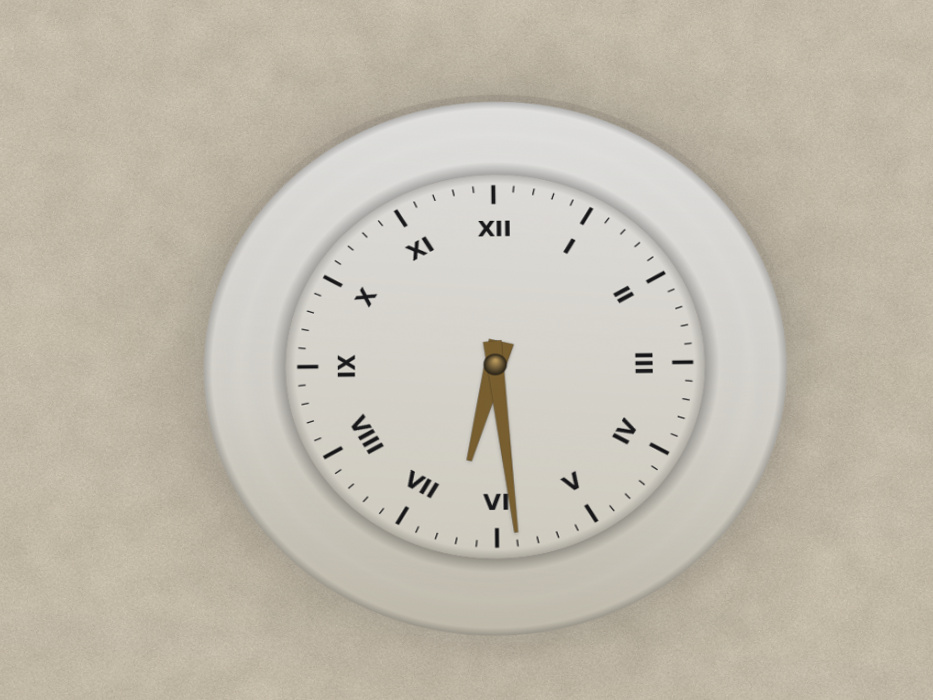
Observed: **6:29**
